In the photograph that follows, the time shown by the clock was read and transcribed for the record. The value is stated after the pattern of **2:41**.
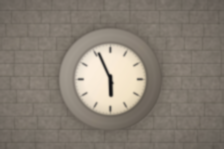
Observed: **5:56**
